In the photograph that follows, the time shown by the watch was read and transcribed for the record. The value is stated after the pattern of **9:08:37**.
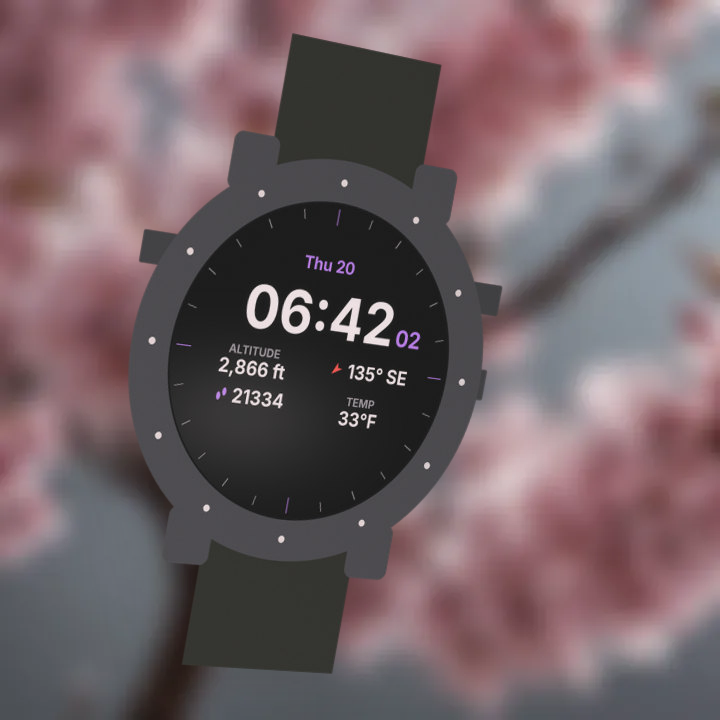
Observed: **6:42:02**
